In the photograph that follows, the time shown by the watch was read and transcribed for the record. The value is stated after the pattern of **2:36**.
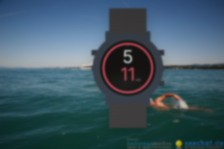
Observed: **5:11**
